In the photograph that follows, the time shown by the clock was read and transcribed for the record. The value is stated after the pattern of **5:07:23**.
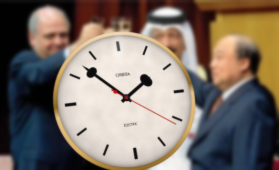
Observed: **1:52:21**
